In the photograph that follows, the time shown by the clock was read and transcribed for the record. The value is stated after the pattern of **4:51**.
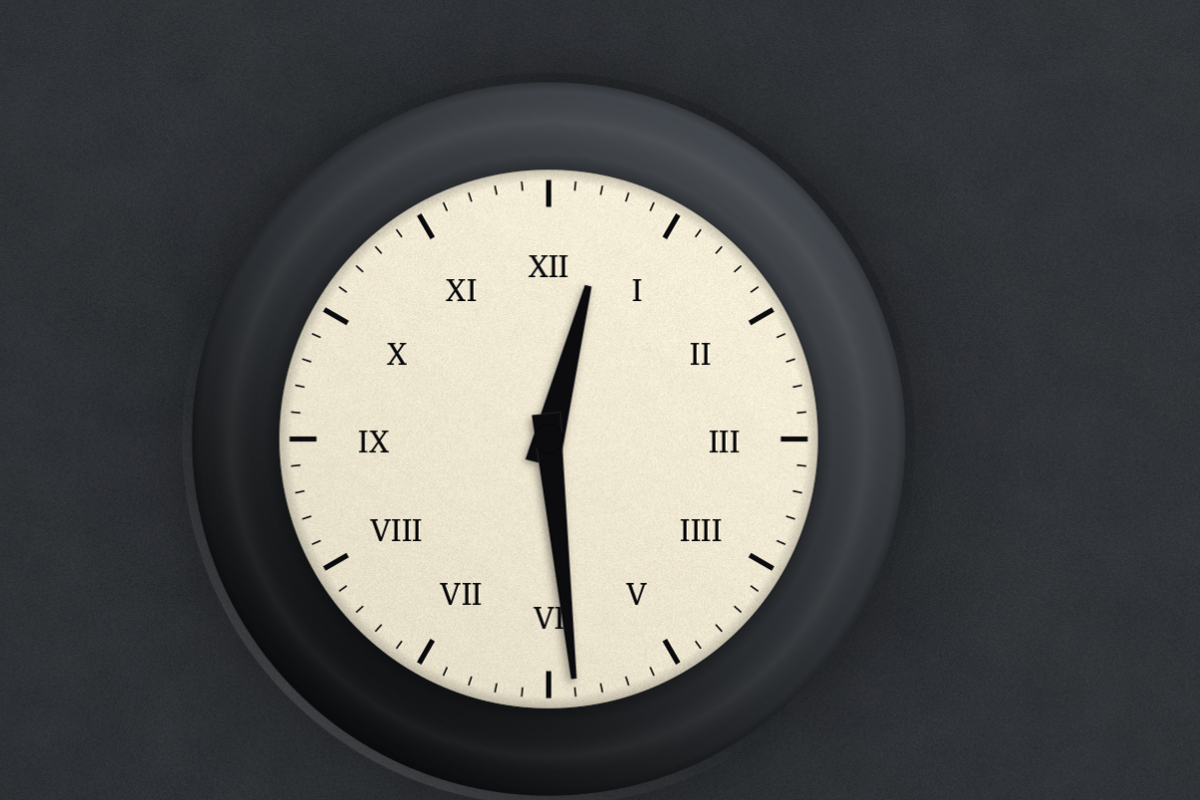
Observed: **12:29**
